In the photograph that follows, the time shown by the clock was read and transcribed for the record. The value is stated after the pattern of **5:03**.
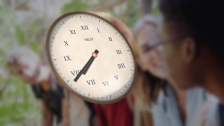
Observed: **7:39**
